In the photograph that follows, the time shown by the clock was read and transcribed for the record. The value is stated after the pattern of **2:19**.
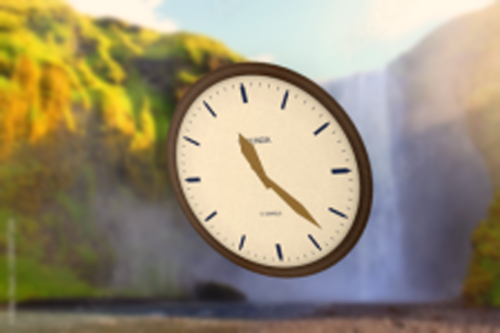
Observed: **11:23**
